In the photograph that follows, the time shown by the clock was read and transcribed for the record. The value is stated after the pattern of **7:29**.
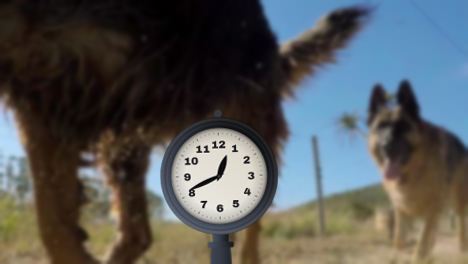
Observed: **12:41**
